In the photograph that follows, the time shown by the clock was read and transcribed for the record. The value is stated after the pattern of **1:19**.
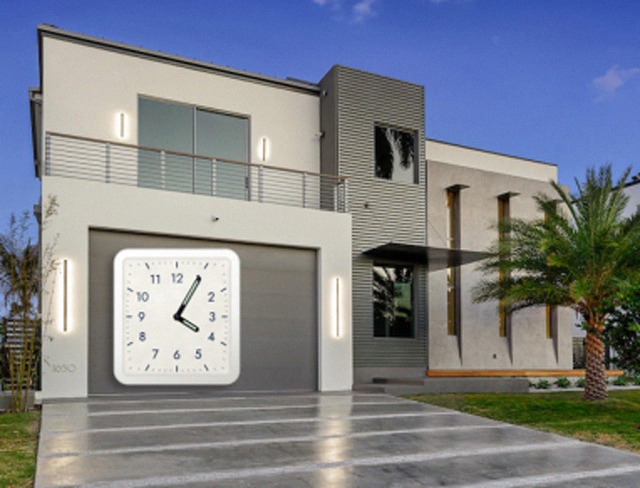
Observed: **4:05**
